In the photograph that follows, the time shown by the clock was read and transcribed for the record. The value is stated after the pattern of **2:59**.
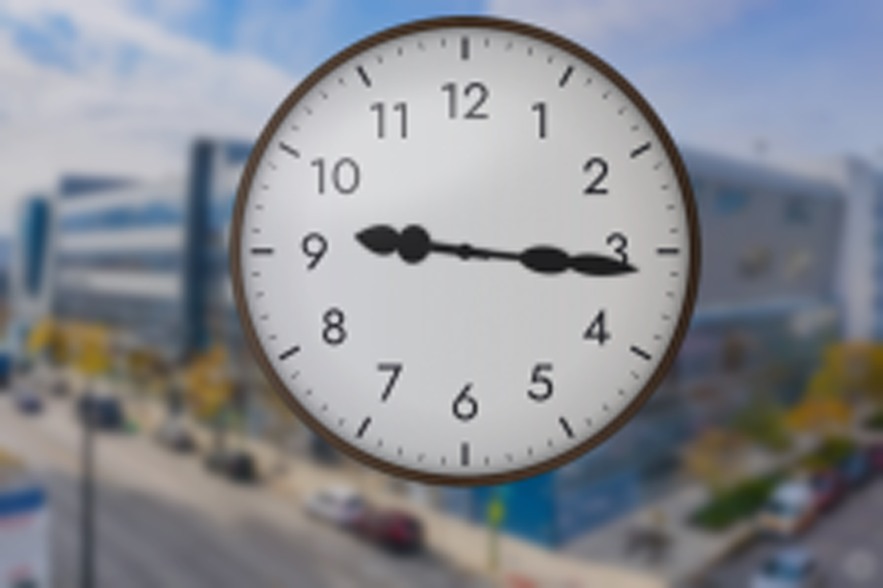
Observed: **9:16**
